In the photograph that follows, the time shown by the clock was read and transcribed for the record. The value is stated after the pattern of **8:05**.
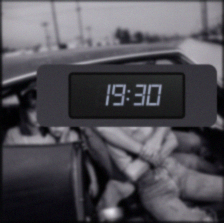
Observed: **19:30**
